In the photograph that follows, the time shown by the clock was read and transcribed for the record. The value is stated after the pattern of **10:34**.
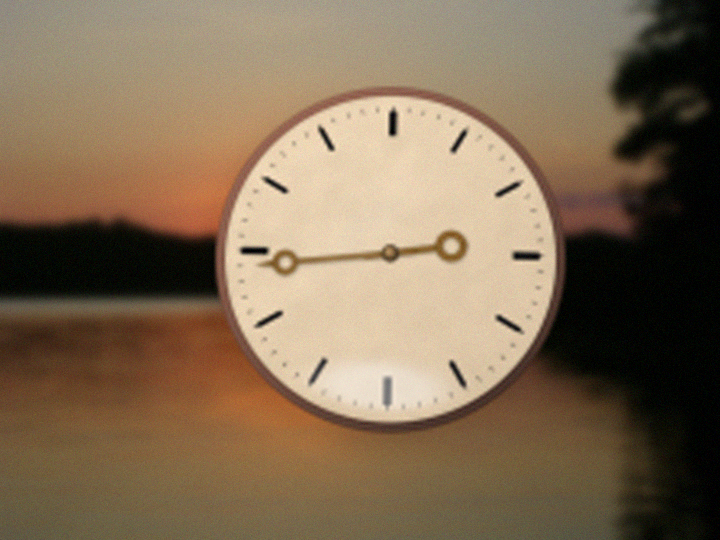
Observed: **2:44**
